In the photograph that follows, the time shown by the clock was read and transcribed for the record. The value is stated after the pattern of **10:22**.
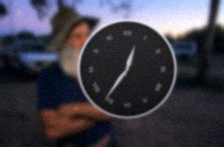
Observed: **12:36**
